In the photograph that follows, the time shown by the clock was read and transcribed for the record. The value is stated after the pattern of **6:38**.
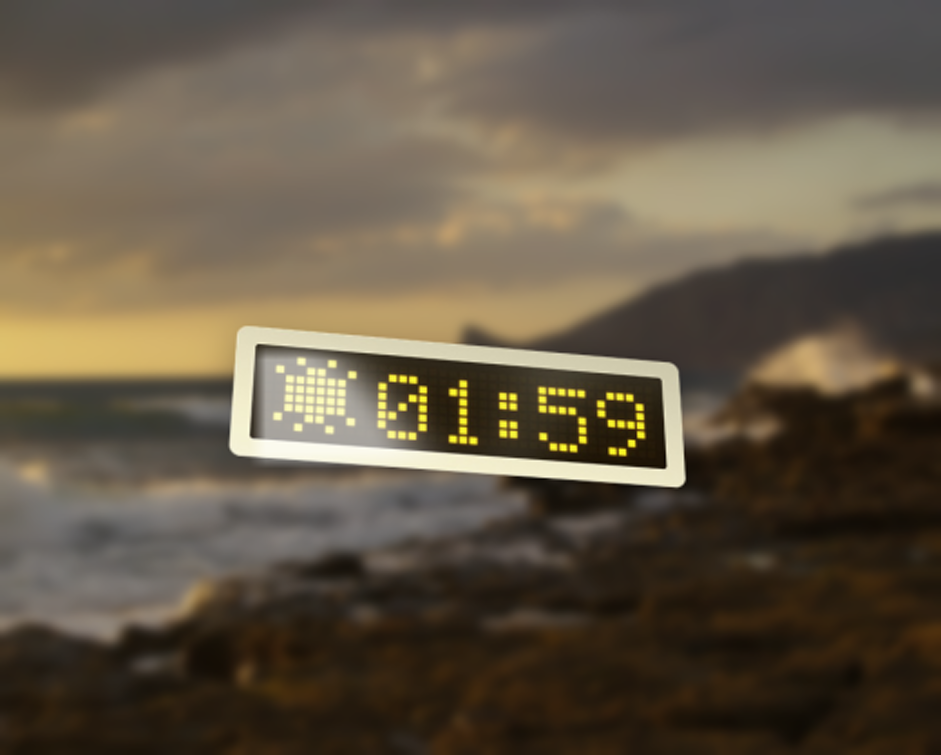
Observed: **1:59**
